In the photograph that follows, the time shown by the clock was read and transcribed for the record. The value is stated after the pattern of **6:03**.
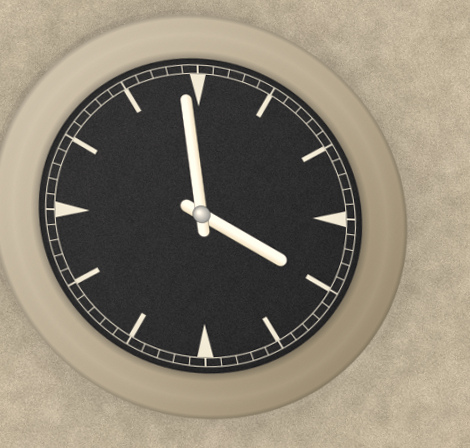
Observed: **3:59**
